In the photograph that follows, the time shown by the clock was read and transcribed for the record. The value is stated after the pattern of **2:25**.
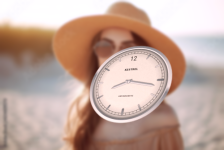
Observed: **8:17**
